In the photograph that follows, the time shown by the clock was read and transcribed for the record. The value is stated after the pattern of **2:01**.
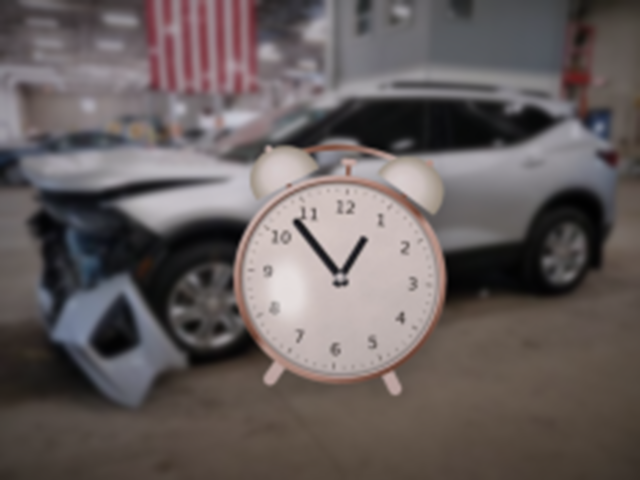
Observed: **12:53**
